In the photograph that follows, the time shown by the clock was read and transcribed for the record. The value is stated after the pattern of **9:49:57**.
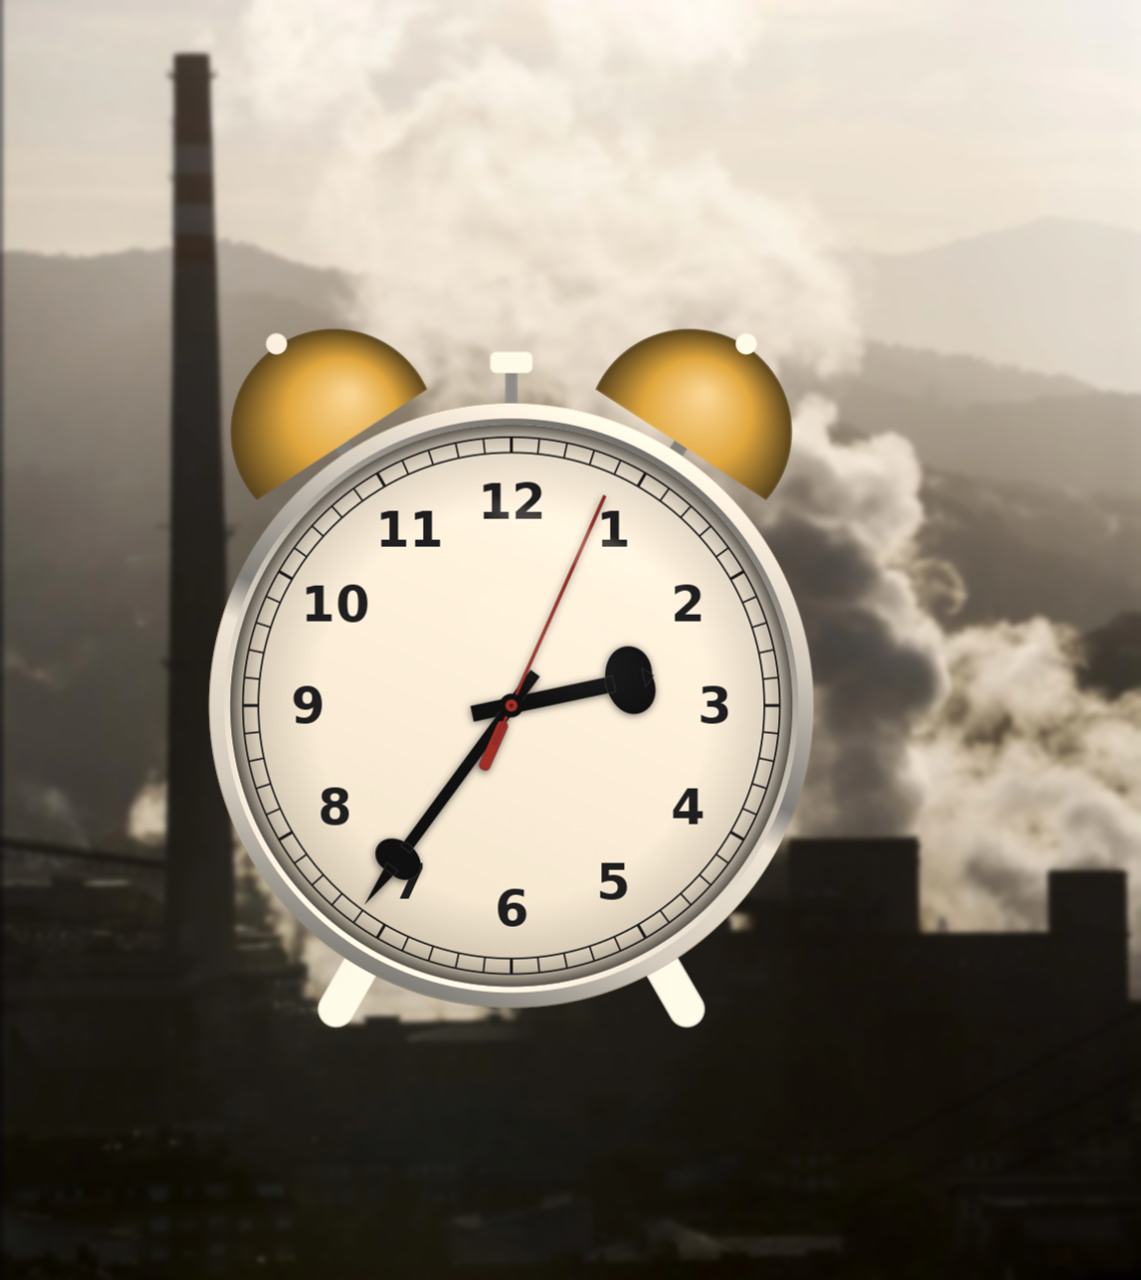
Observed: **2:36:04**
